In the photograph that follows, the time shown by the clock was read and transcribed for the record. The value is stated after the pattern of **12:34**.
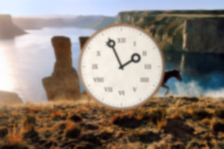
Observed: **1:56**
